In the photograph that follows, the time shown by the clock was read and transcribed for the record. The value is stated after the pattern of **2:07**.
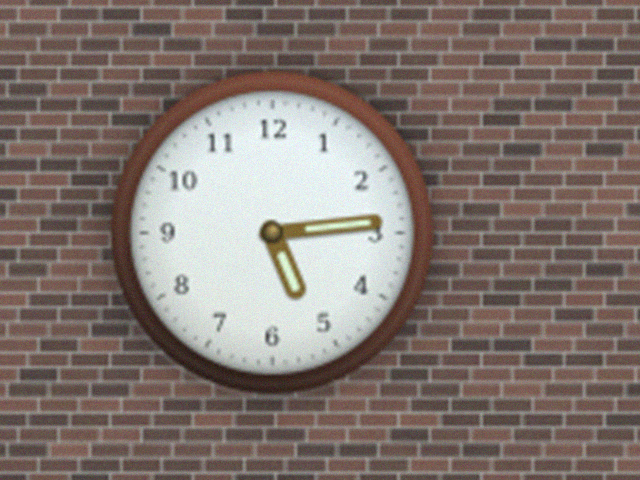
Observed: **5:14**
